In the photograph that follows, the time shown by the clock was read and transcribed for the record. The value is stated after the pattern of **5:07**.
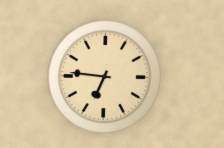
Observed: **6:46**
